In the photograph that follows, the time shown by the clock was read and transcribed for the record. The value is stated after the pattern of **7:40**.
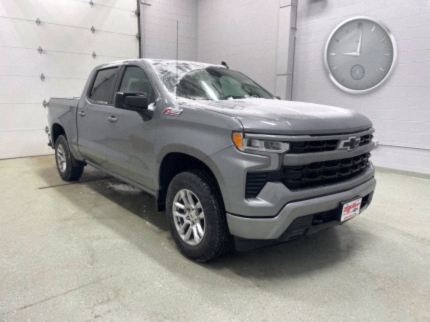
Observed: **9:01**
